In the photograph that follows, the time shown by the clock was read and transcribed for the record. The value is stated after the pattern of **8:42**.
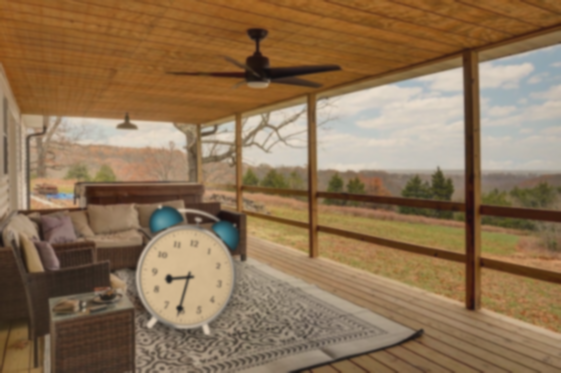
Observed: **8:31**
